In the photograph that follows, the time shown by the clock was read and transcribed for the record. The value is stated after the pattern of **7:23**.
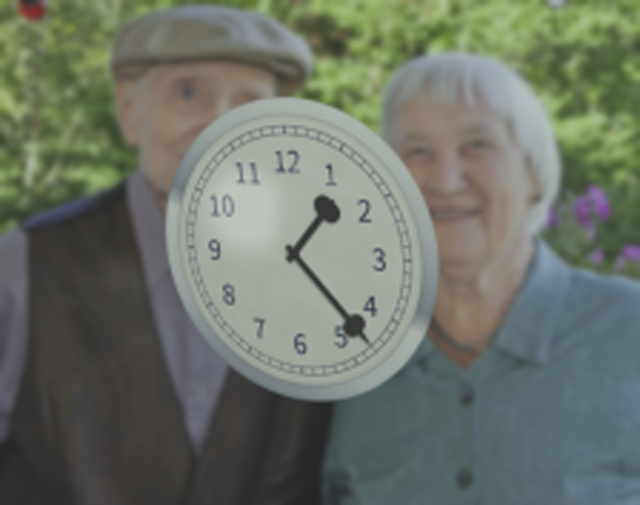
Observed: **1:23**
